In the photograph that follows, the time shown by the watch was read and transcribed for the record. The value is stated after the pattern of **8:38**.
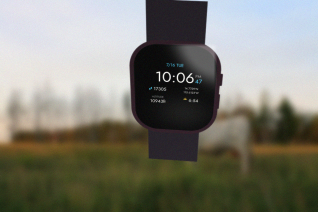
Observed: **10:06**
